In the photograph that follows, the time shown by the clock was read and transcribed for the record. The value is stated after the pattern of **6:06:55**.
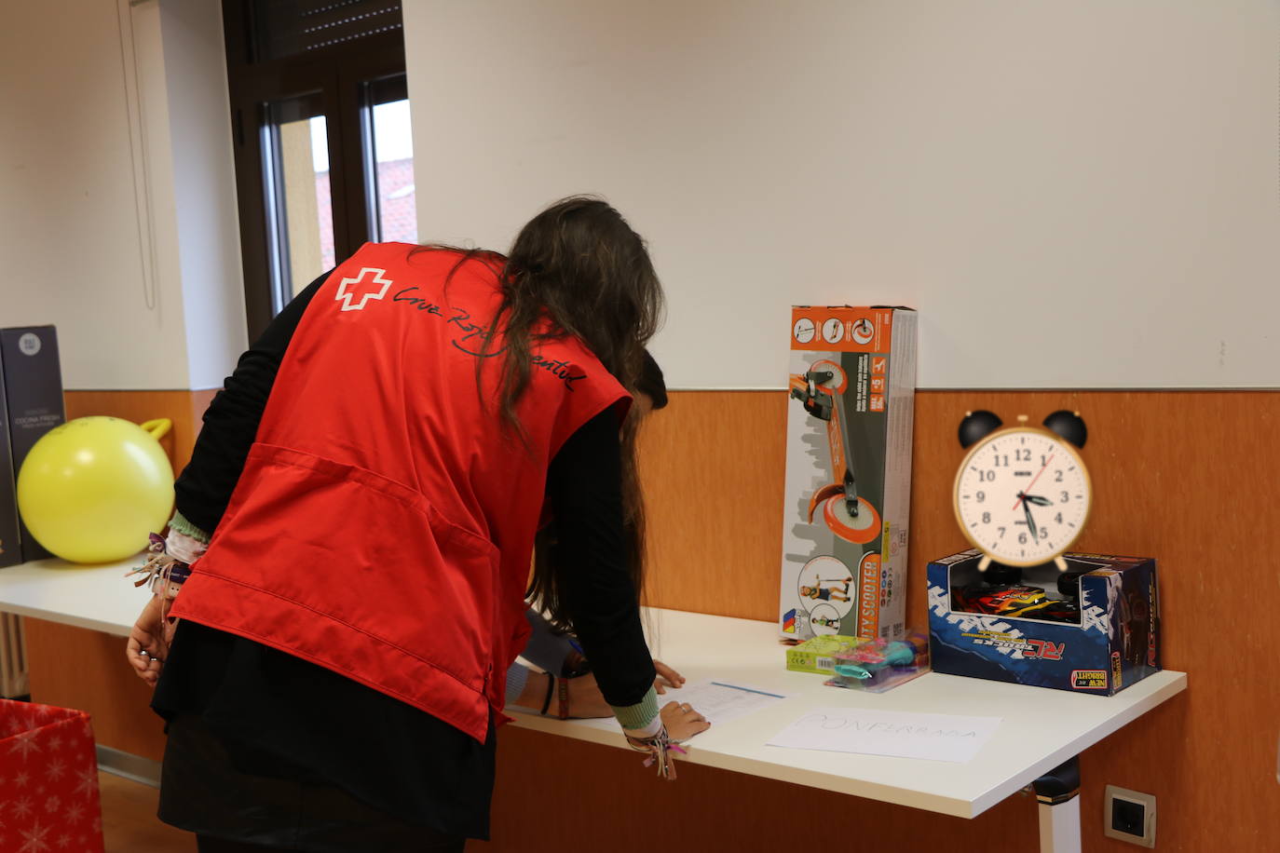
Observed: **3:27:06**
